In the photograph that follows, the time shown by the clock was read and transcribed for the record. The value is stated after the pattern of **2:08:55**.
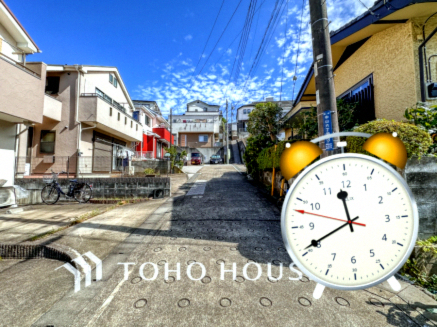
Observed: **11:40:48**
